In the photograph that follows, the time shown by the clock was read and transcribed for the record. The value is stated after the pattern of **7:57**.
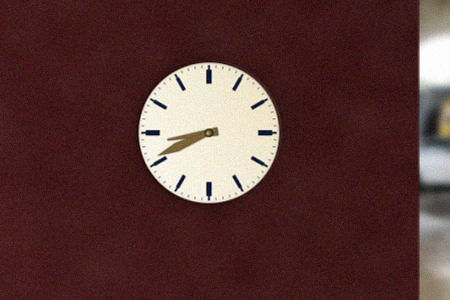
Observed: **8:41**
